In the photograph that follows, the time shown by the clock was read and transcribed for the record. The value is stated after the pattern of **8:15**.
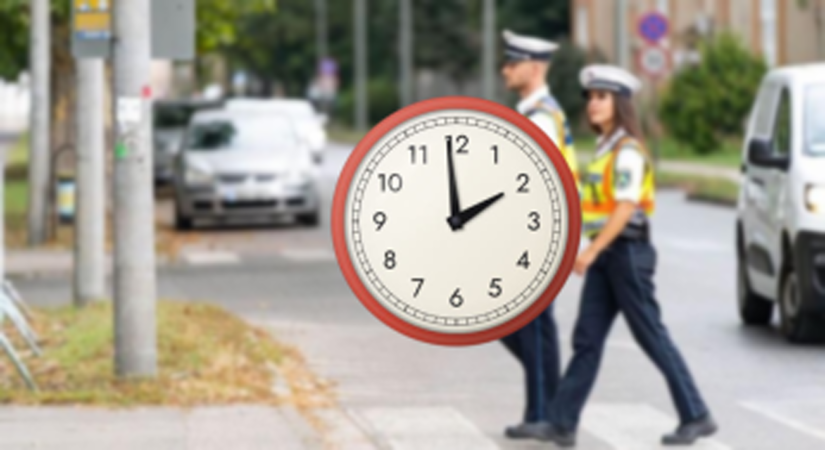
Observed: **1:59**
